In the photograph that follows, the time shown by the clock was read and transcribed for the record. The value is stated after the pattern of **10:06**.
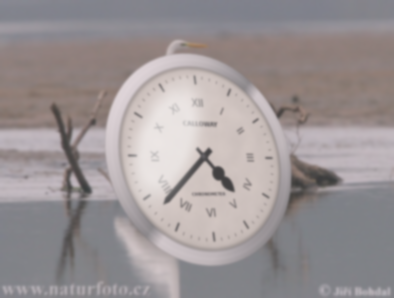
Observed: **4:38**
